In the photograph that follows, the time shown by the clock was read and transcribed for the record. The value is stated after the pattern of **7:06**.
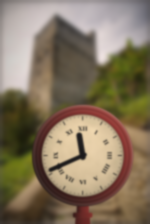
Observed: **11:41**
